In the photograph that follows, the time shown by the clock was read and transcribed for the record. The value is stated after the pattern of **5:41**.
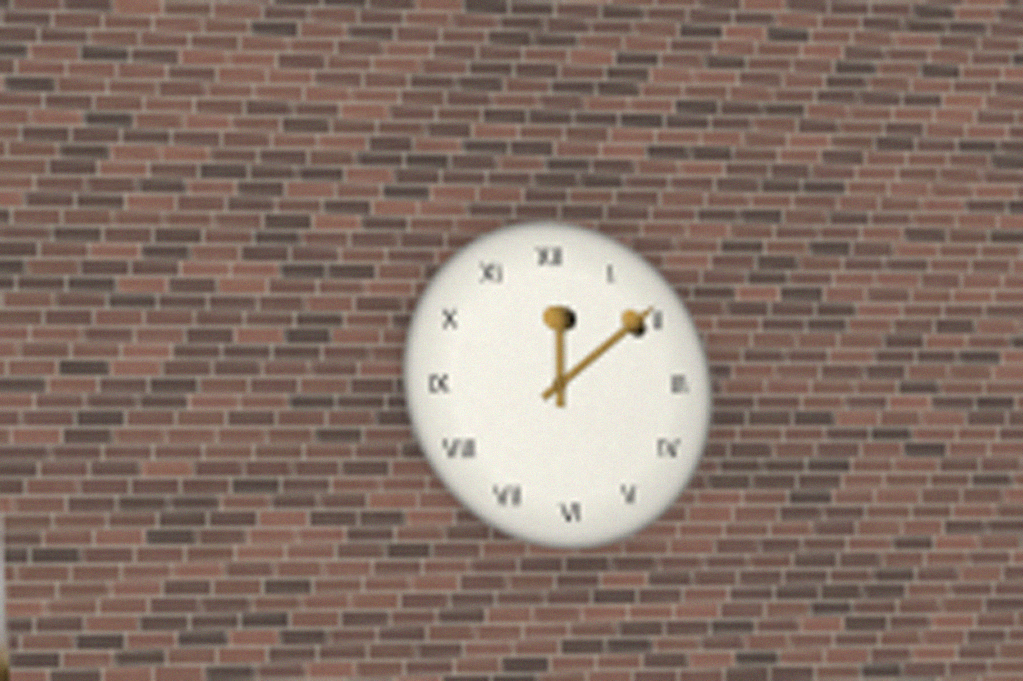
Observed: **12:09**
